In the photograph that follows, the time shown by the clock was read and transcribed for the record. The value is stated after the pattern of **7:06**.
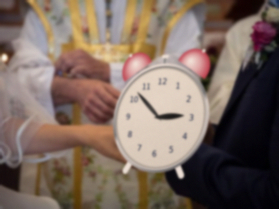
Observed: **2:52**
